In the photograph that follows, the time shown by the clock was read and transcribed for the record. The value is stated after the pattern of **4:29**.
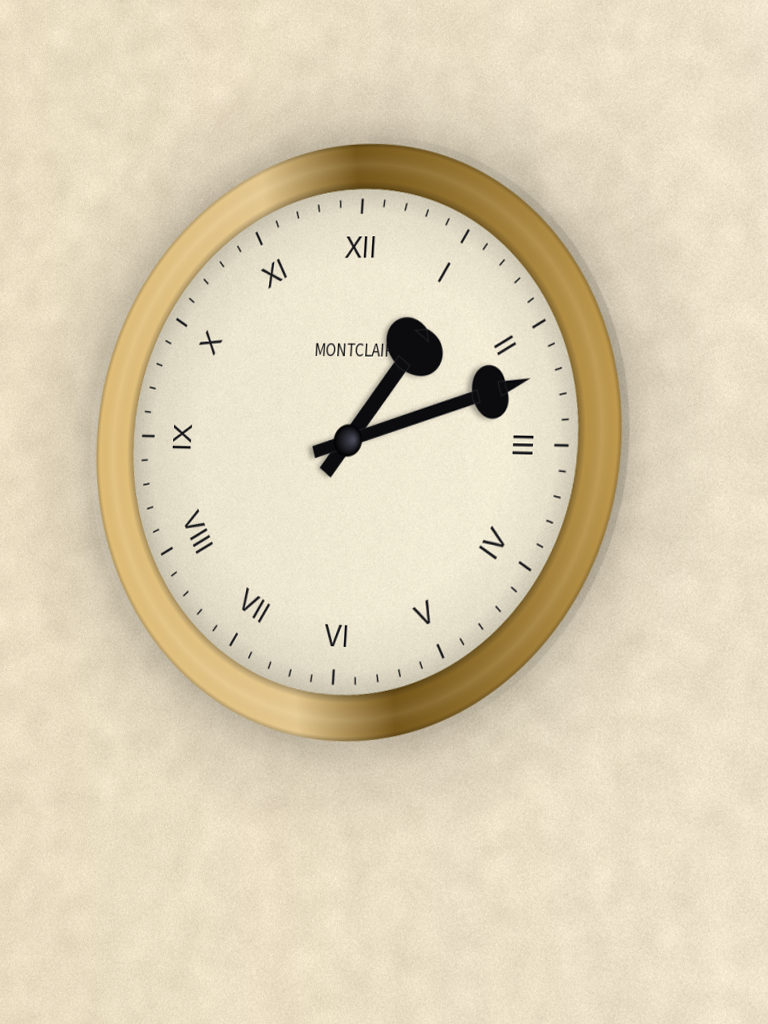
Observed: **1:12**
